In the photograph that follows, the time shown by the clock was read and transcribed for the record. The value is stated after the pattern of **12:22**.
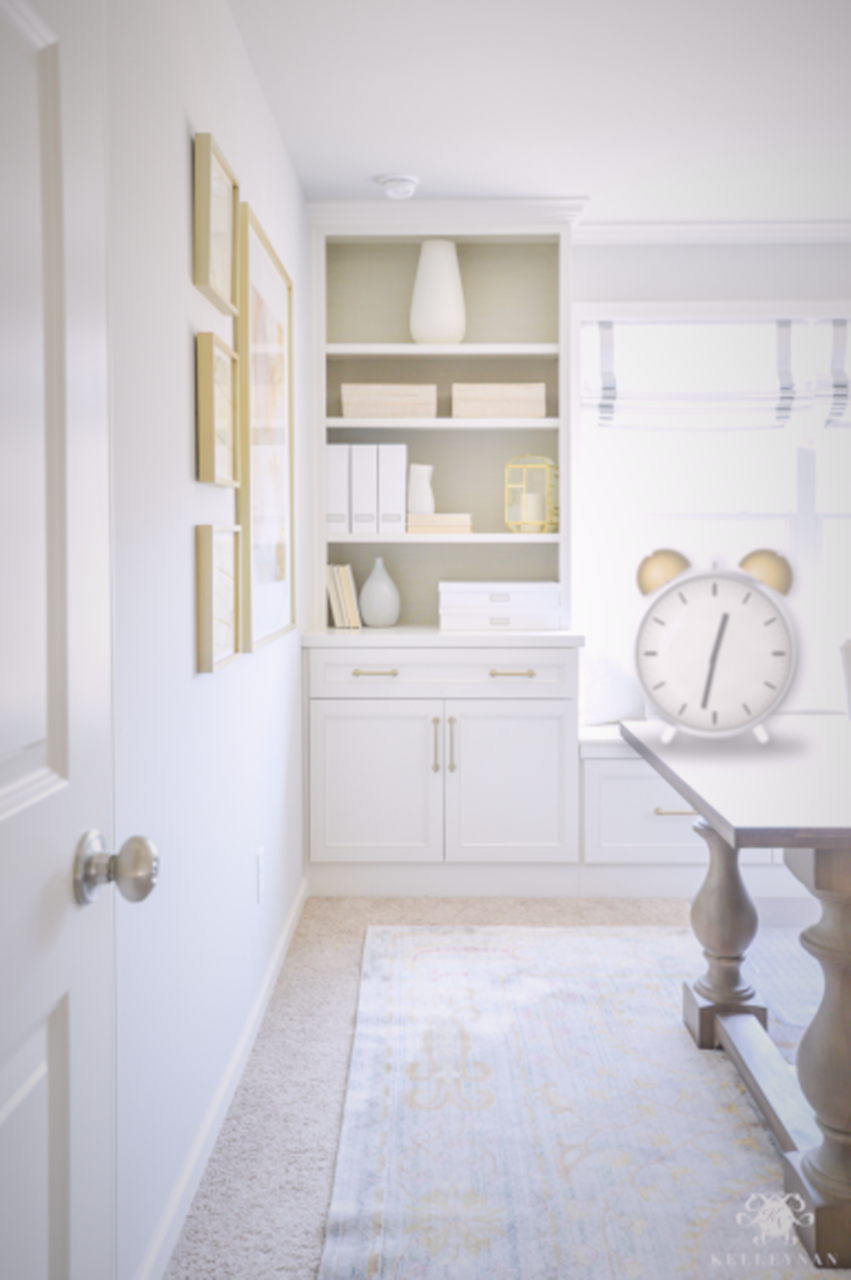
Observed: **12:32**
